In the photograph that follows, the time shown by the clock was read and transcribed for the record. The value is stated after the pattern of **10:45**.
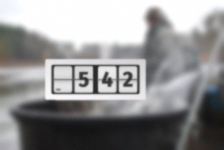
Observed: **5:42**
